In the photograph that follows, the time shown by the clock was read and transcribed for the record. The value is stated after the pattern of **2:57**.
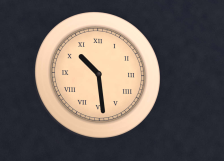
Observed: **10:29**
